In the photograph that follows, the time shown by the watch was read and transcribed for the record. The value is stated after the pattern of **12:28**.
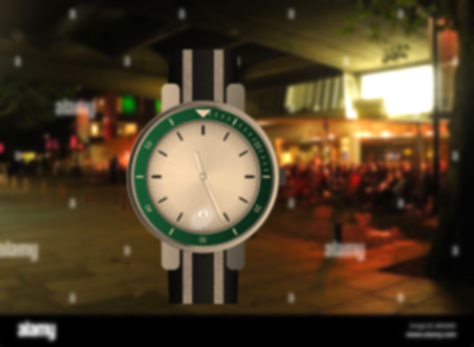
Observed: **11:26**
